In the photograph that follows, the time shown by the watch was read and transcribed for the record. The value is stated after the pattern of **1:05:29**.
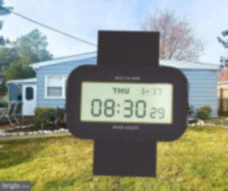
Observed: **8:30:29**
